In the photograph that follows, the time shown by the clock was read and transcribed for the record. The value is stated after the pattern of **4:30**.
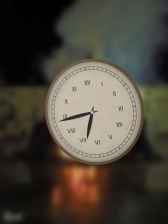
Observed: **6:44**
